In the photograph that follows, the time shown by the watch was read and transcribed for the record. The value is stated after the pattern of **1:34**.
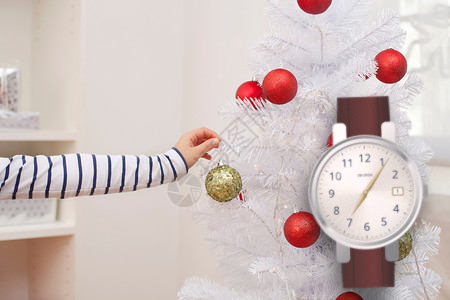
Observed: **7:06**
